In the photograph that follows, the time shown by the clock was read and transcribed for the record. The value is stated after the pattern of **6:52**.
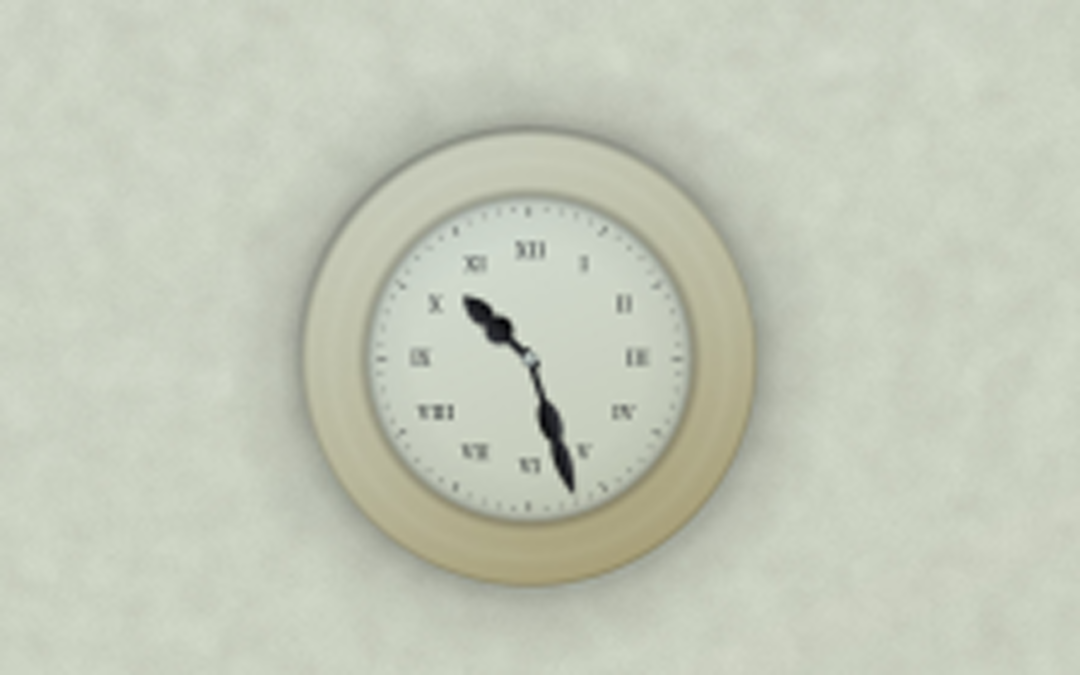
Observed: **10:27**
